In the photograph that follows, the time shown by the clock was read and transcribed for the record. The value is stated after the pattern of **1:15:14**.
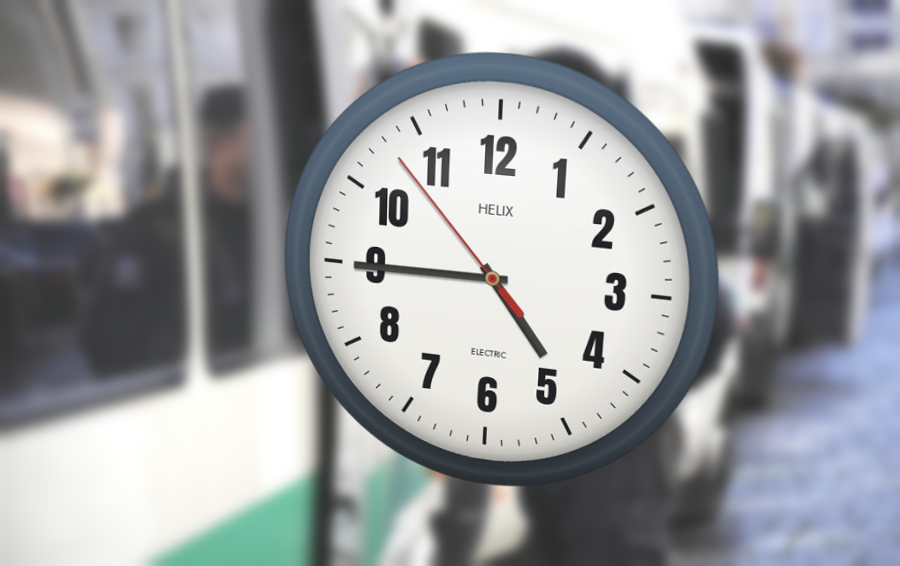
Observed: **4:44:53**
